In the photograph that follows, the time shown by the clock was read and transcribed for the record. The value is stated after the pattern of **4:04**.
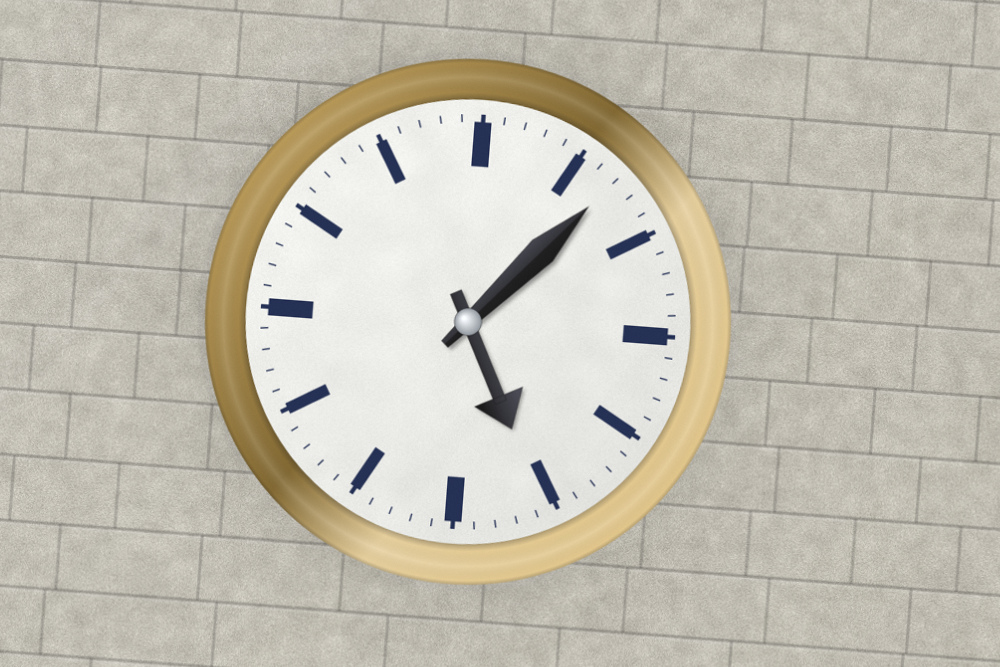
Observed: **5:07**
